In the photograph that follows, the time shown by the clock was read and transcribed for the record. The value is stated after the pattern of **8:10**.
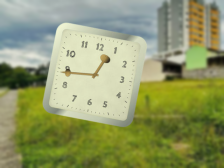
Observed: **12:44**
